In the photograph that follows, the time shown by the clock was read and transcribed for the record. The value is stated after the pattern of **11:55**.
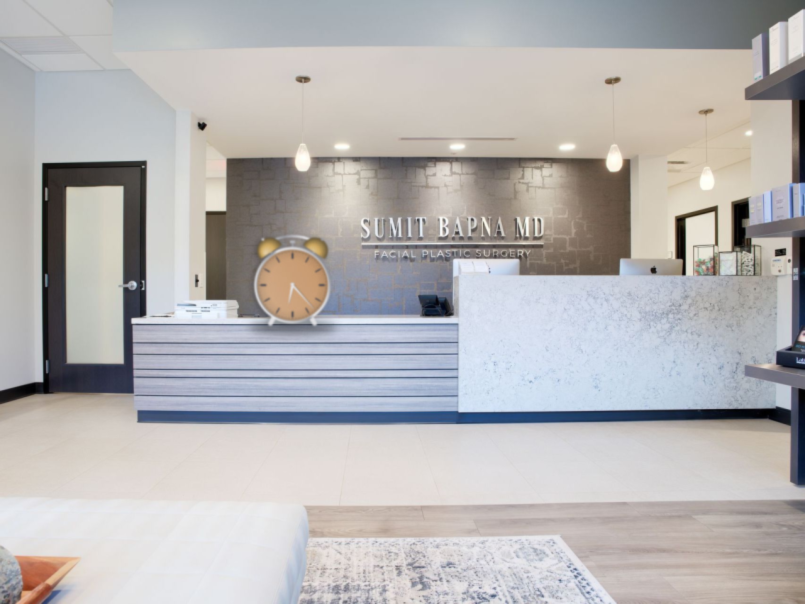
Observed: **6:23**
